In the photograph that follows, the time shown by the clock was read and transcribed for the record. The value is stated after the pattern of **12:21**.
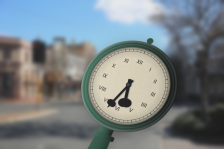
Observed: **5:33**
